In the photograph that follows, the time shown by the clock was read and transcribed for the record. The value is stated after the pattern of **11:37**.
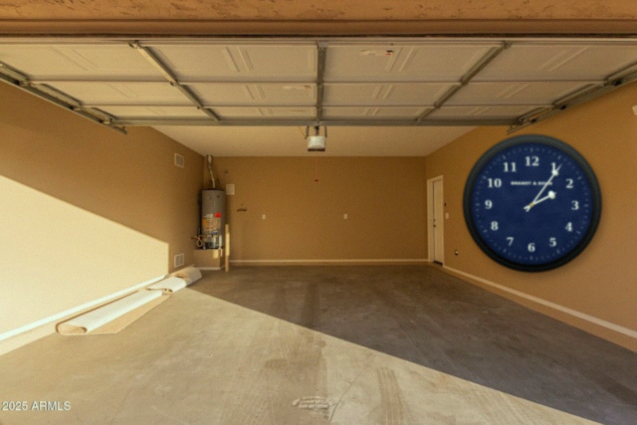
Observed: **2:06**
